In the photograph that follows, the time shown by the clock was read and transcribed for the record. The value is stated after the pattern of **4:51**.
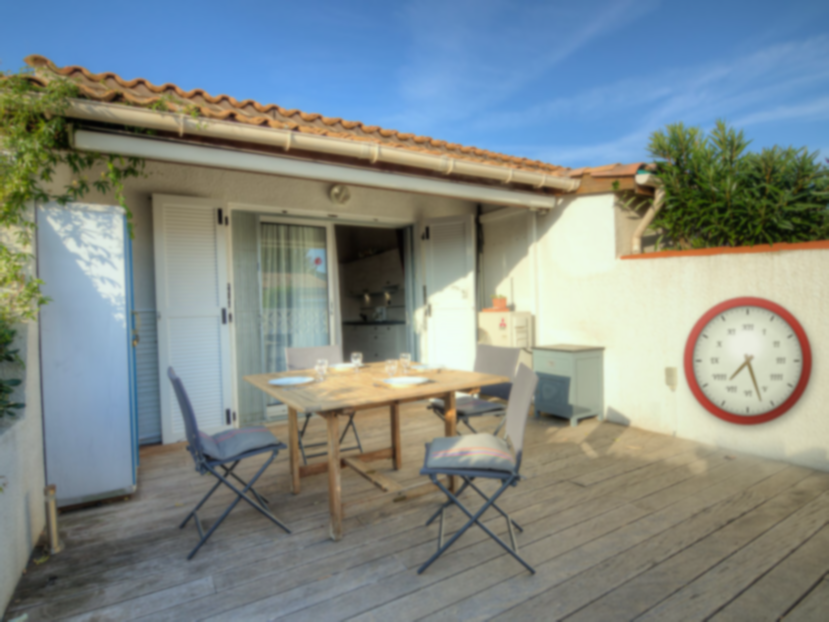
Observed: **7:27**
